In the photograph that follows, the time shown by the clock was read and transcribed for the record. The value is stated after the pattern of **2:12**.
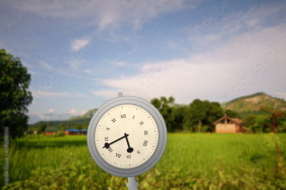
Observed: **5:42**
